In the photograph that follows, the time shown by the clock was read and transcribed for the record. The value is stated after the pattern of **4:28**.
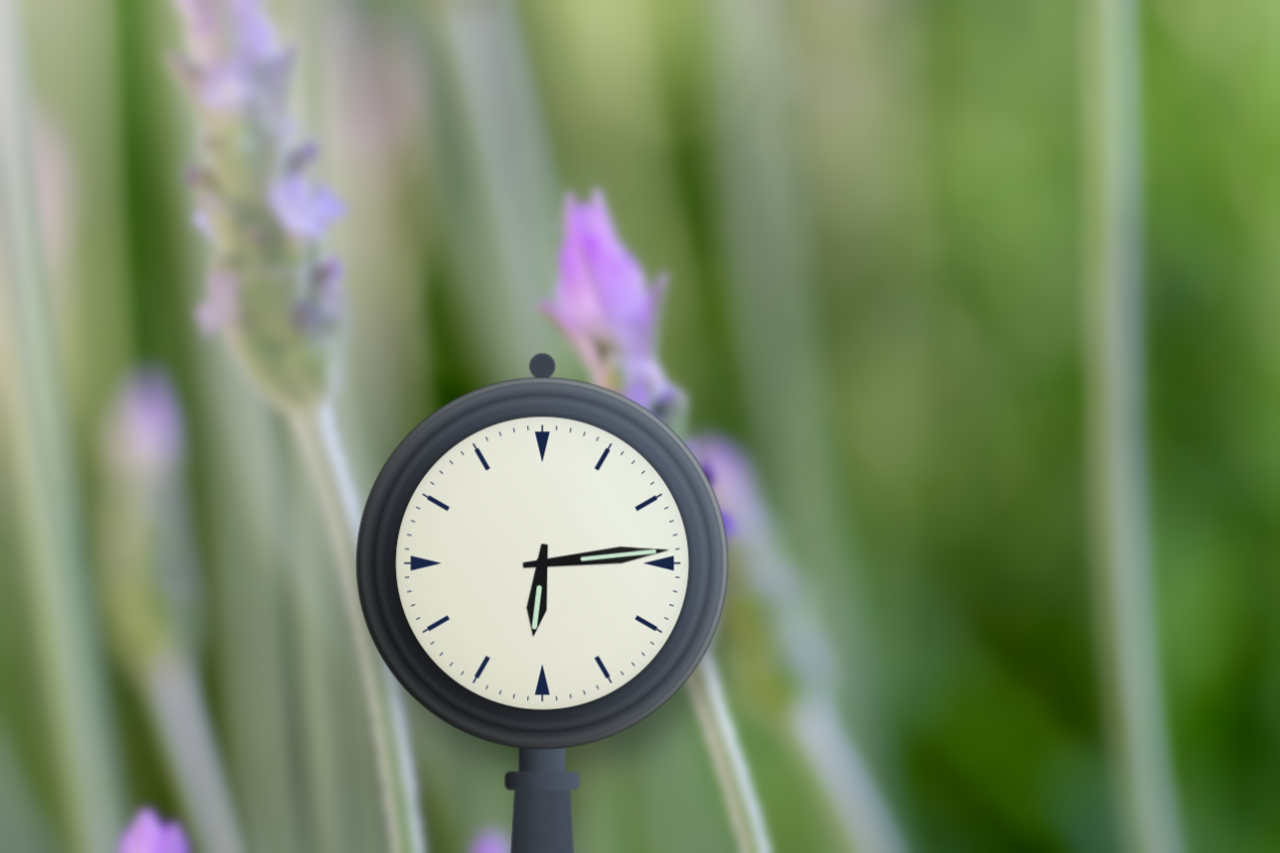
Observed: **6:14**
